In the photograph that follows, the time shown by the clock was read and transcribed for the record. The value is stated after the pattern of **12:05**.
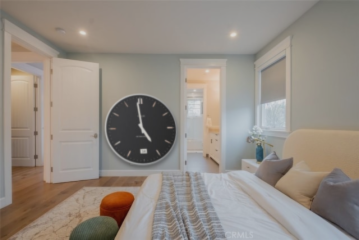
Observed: **4:59**
